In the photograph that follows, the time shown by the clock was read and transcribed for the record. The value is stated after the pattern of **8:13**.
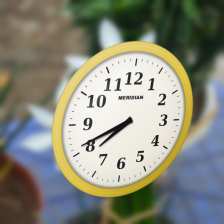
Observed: **7:41**
